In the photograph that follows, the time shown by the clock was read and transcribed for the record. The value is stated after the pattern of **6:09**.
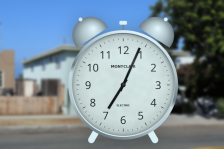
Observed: **7:04**
